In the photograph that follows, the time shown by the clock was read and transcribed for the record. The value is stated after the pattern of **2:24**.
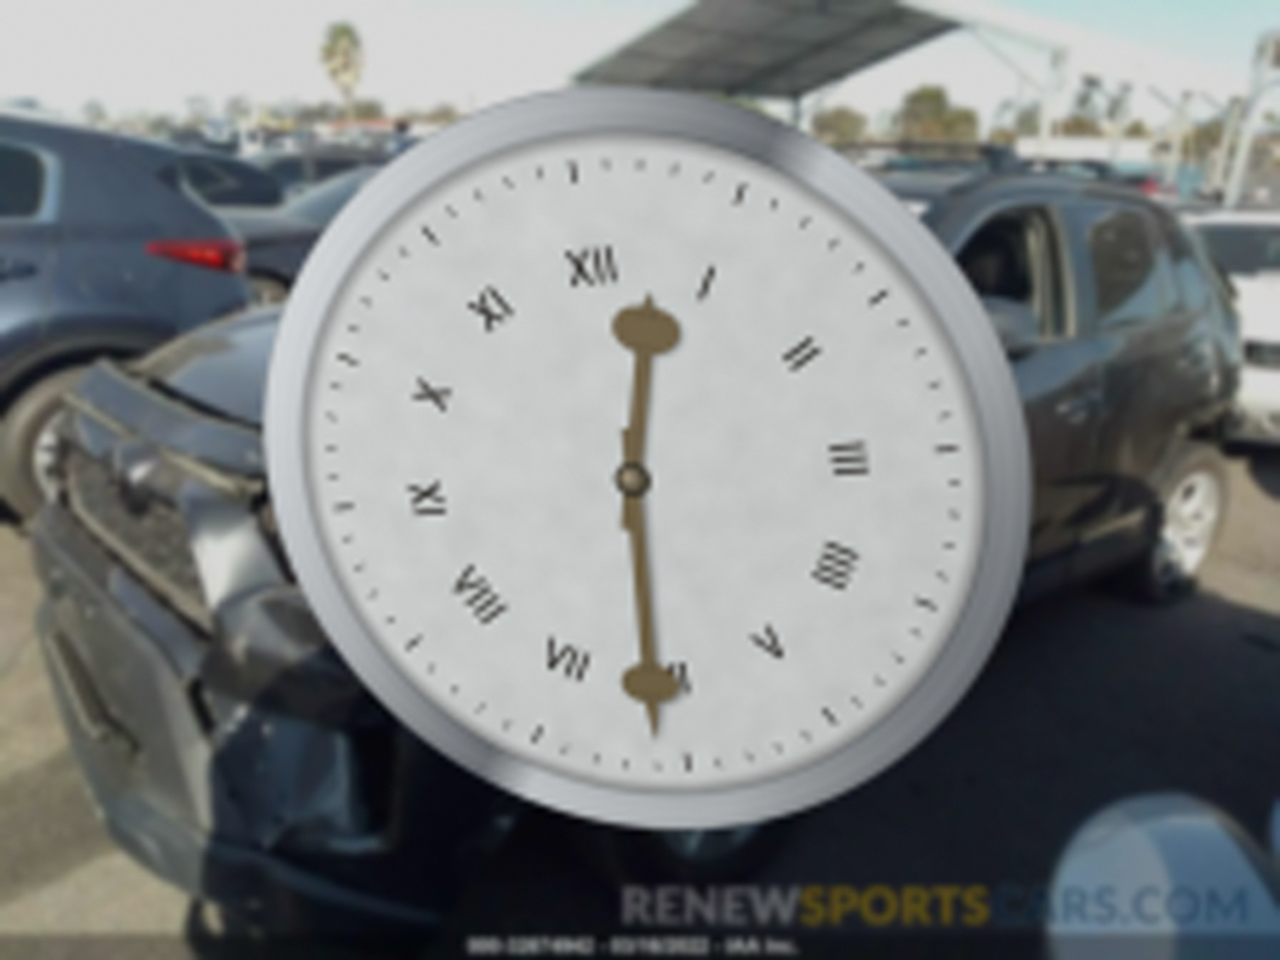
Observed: **12:31**
